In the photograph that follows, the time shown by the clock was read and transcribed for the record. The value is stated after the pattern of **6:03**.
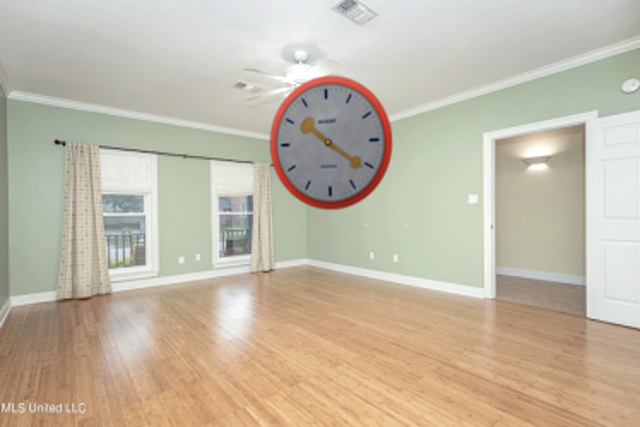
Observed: **10:21**
